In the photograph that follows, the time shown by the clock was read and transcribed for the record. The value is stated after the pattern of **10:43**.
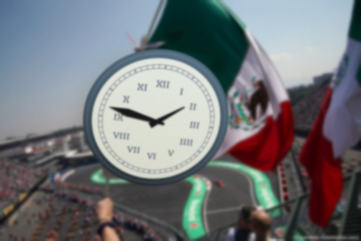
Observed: **1:47**
